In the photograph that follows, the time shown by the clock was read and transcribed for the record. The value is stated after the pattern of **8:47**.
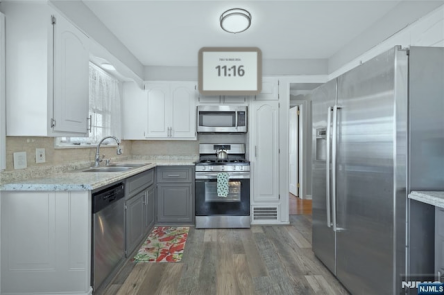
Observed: **11:16**
